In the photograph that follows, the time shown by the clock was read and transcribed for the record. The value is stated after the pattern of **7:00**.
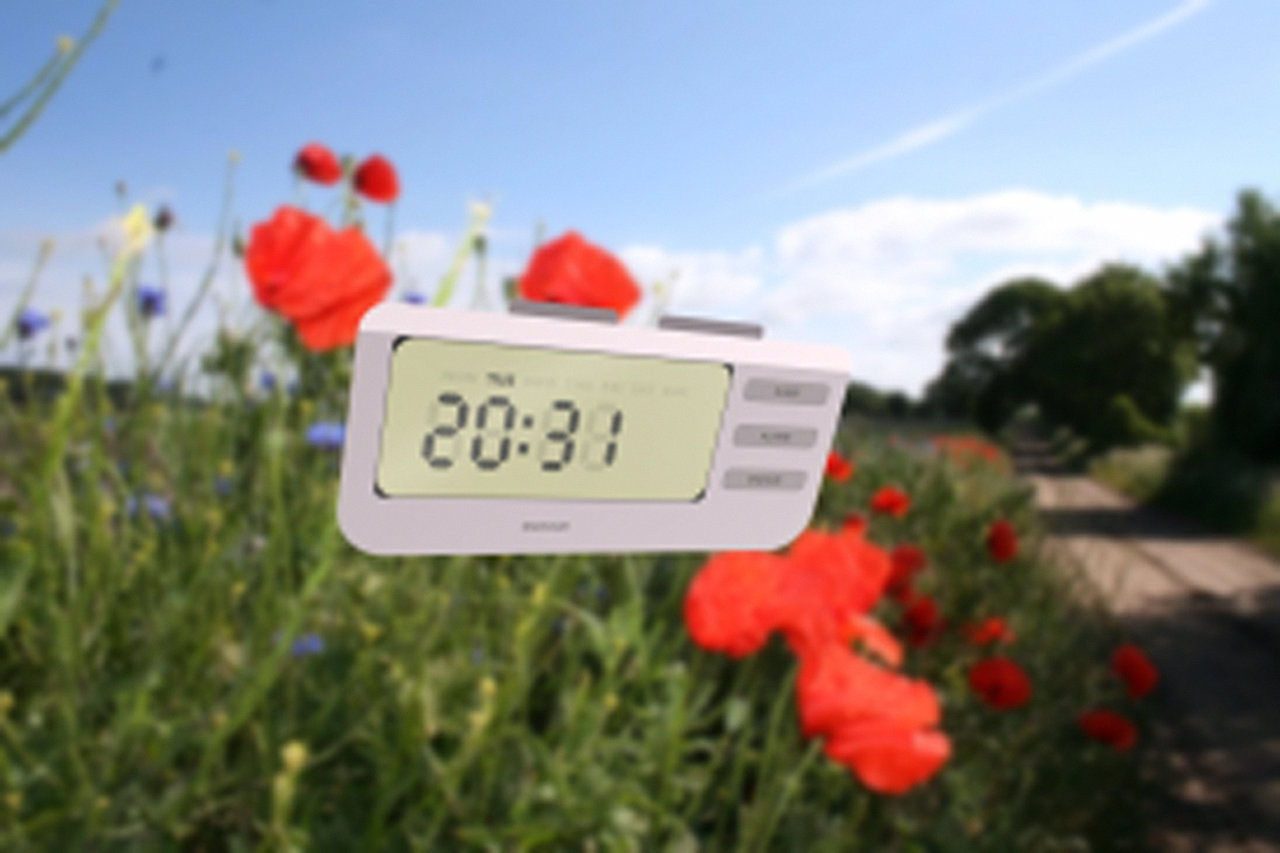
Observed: **20:31**
